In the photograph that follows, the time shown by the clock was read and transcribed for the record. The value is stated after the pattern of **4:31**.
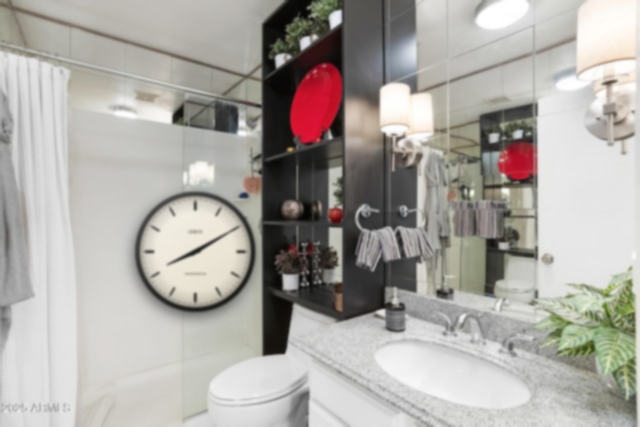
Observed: **8:10**
